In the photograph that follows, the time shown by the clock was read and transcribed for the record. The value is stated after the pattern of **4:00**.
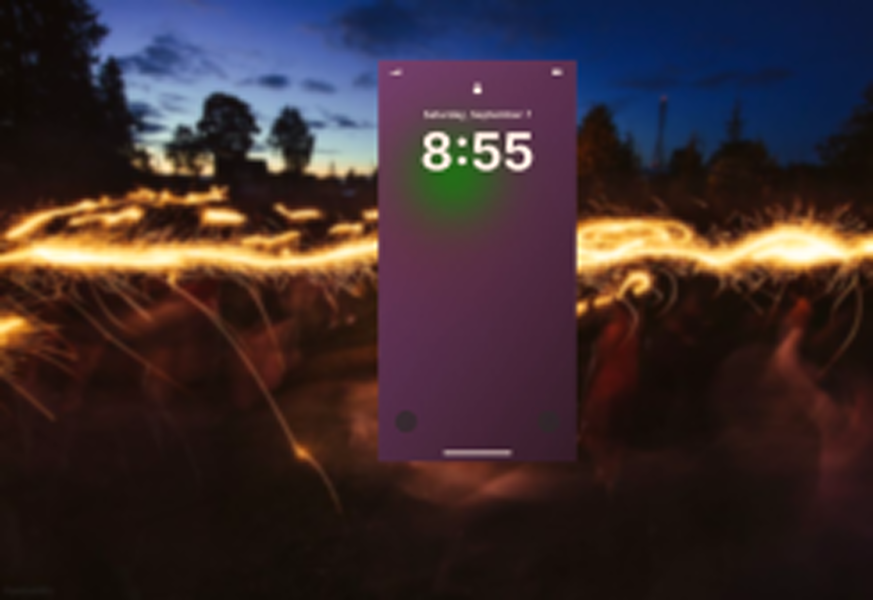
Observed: **8:55**
